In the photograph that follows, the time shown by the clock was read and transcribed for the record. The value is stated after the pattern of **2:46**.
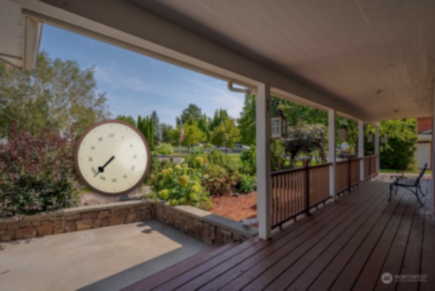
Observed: **7:38**
